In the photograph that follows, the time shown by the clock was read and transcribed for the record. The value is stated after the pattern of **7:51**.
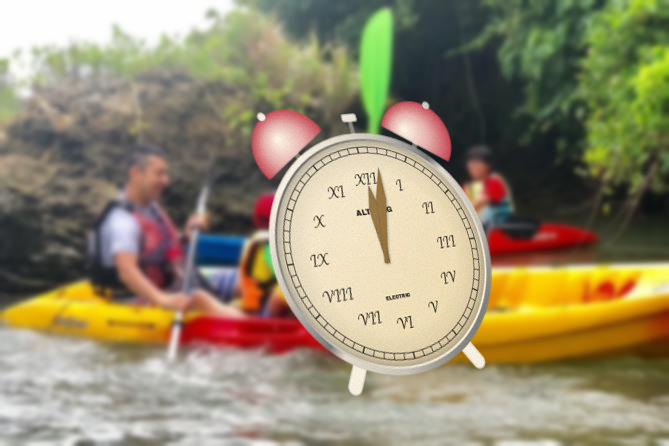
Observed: **12:02**
